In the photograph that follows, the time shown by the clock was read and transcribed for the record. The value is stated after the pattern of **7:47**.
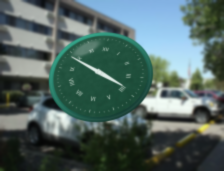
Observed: **3:49**
